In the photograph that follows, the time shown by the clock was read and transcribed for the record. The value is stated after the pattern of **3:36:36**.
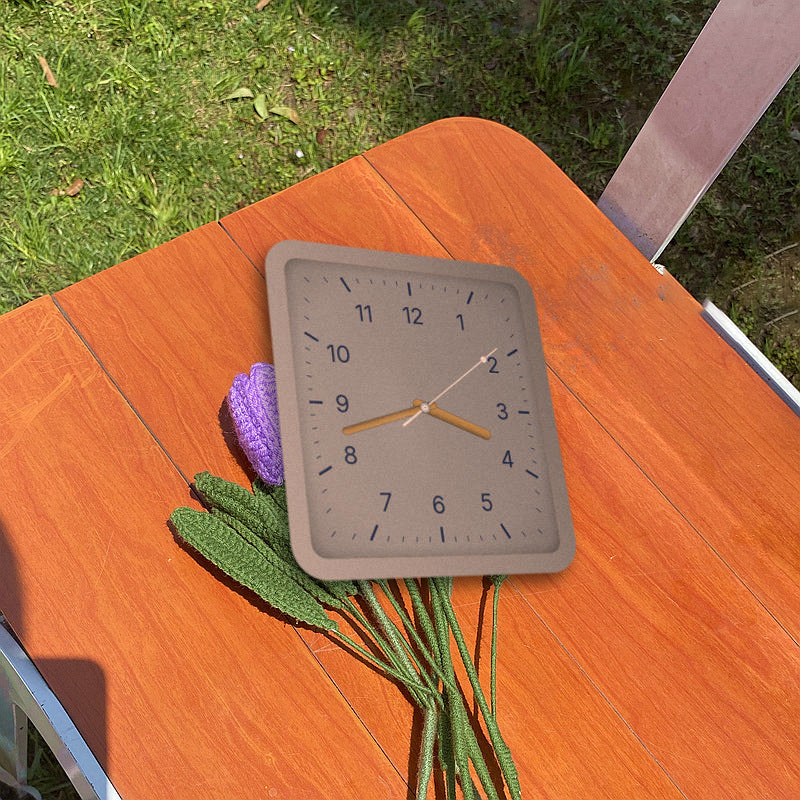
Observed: **3:42:09**
